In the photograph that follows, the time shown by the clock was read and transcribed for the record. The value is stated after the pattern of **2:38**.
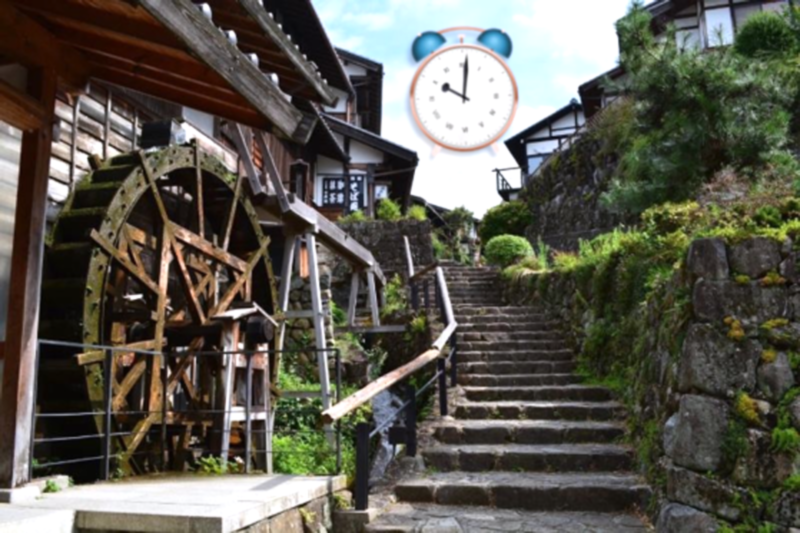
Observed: **10:01**
